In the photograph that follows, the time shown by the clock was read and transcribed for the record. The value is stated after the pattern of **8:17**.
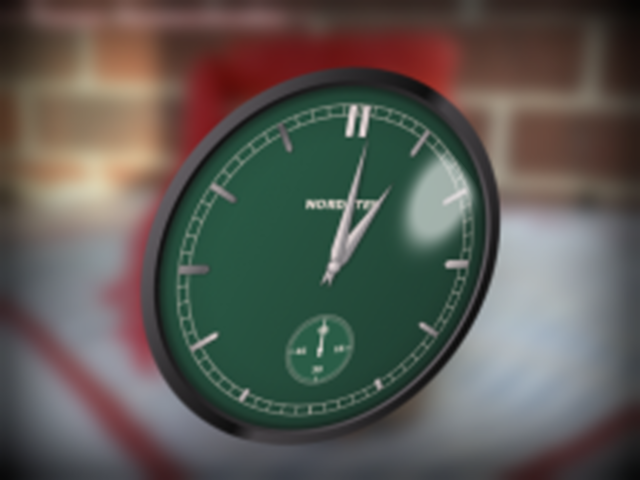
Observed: **1:01**
